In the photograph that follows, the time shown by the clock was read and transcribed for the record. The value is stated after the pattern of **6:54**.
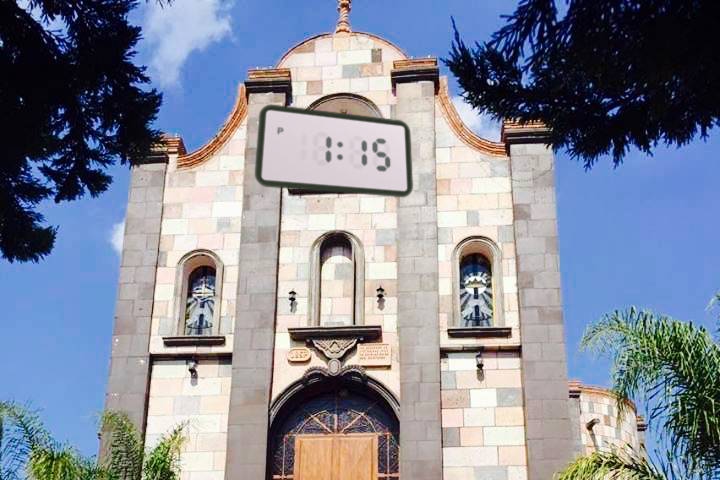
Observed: **1:15**
